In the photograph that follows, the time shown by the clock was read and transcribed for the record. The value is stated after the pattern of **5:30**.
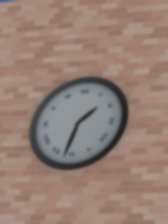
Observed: **1:32**
